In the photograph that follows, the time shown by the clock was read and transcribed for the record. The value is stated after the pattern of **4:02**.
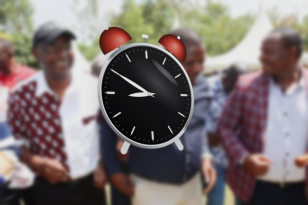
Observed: **8:50**
